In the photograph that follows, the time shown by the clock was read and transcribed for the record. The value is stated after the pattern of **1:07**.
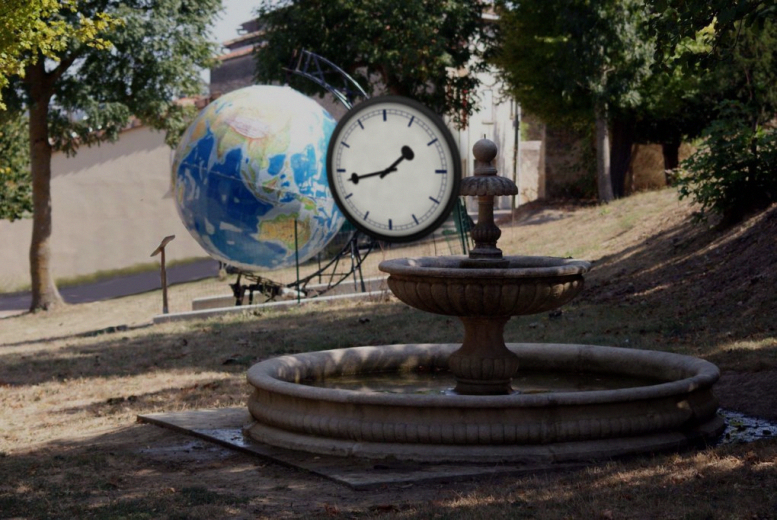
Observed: **1:43**
